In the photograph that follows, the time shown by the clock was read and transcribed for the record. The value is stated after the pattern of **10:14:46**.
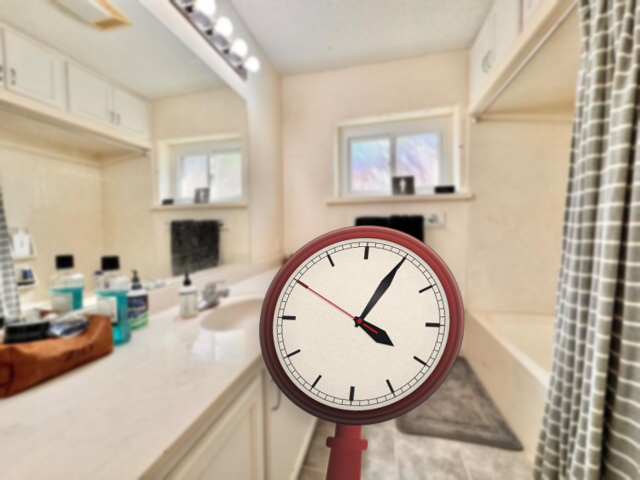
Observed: **4:04:50**
